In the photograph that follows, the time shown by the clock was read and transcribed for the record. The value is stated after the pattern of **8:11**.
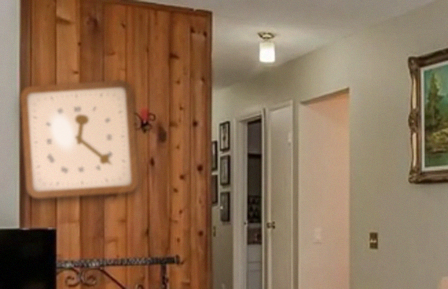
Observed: **12:22**
